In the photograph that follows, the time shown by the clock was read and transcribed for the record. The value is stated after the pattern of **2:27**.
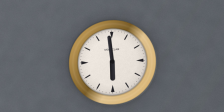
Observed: **5:59**
